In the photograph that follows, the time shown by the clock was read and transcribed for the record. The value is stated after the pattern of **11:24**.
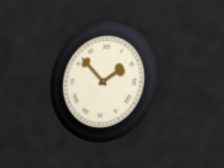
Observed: **1:52**
